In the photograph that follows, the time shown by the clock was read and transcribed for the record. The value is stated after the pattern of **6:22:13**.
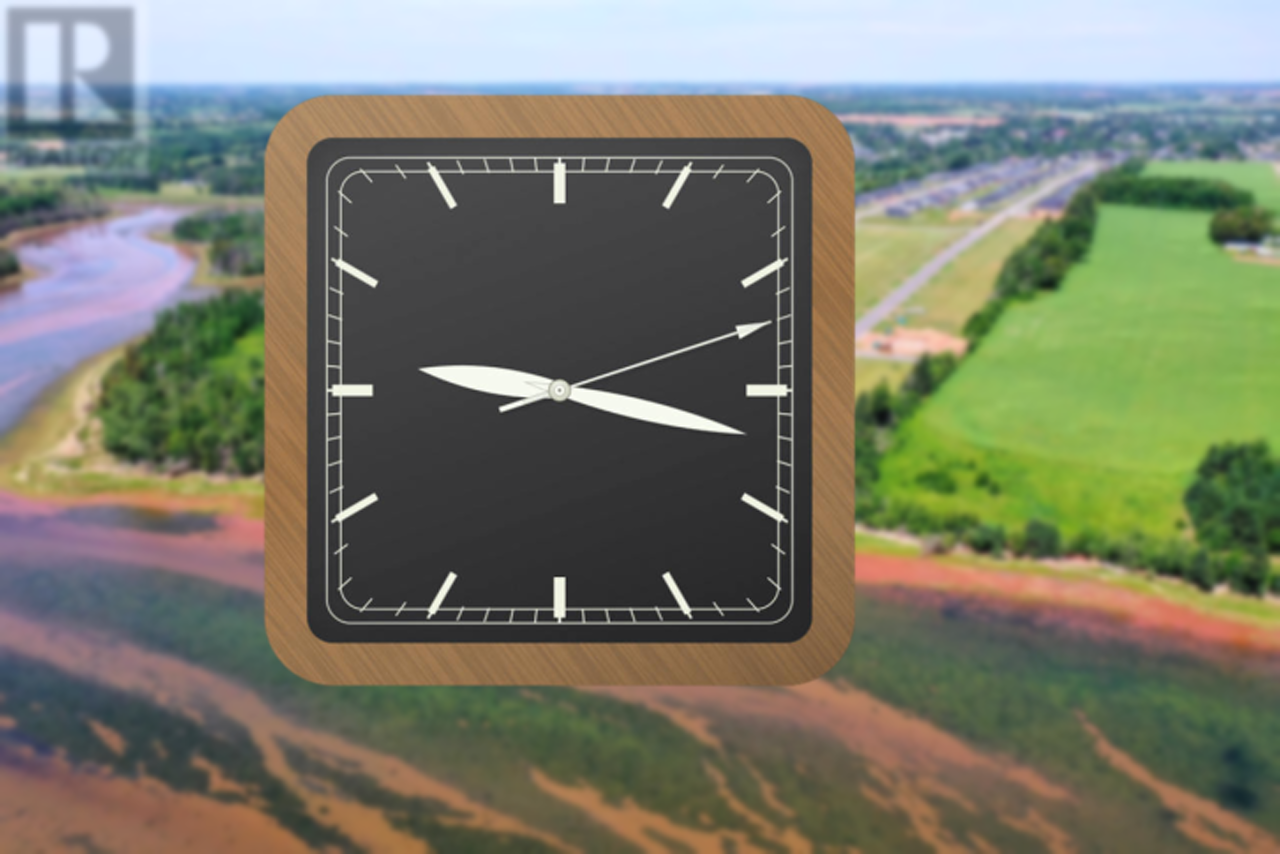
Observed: **9:17:12**
